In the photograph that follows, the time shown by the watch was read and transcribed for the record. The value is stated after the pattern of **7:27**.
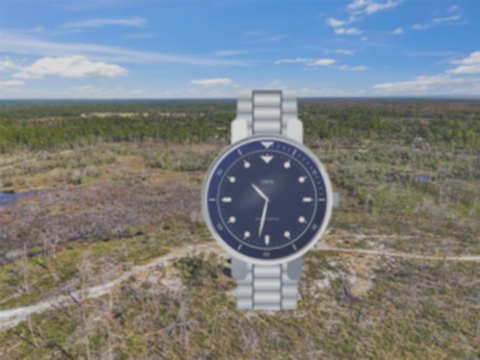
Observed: **10:32**
